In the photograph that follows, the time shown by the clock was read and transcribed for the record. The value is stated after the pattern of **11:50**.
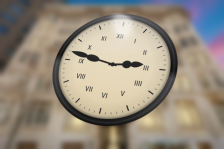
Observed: **2:47**
